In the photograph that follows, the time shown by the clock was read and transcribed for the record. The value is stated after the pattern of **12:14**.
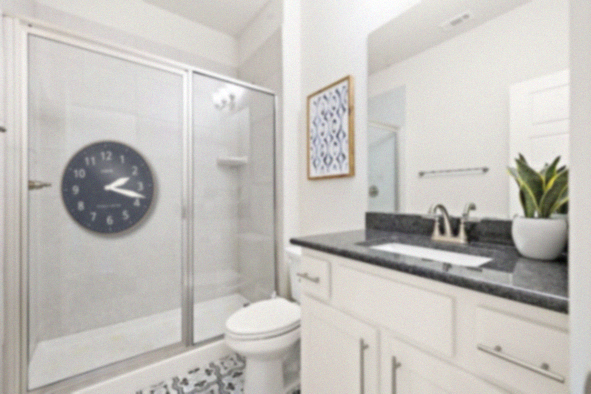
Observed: **2:18**
